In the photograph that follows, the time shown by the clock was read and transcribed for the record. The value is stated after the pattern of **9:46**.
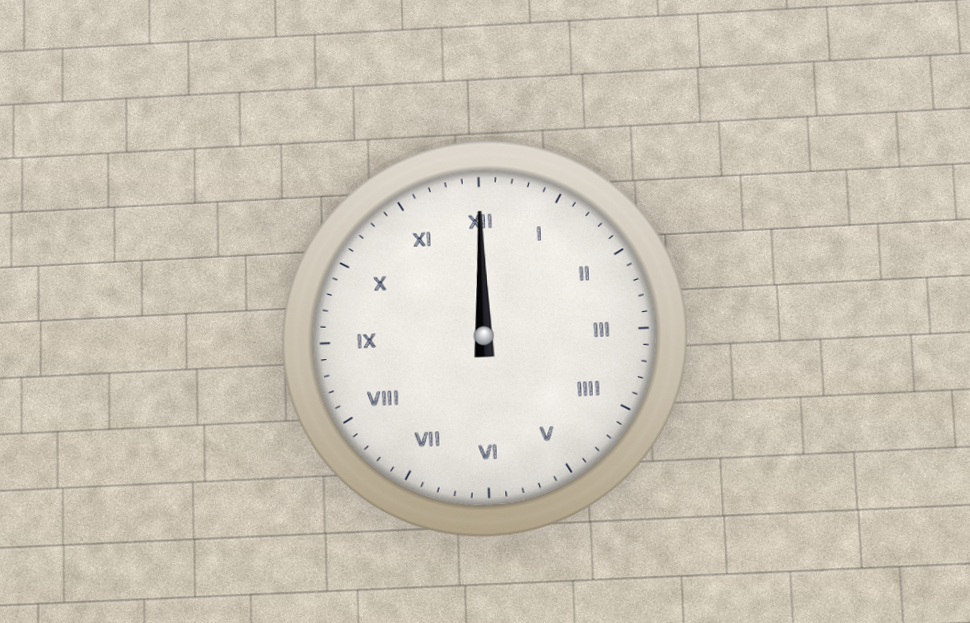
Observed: **12:00**
